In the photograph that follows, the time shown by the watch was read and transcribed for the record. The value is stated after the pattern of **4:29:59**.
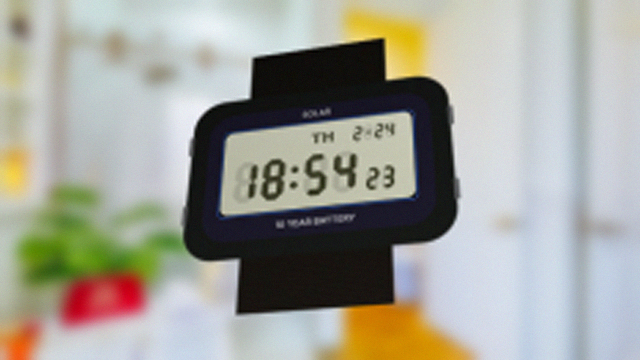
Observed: **18:54:23**
